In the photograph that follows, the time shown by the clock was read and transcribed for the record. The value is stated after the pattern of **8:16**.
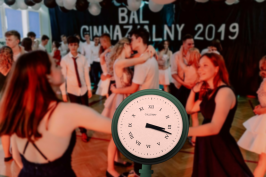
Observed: **3:18**
